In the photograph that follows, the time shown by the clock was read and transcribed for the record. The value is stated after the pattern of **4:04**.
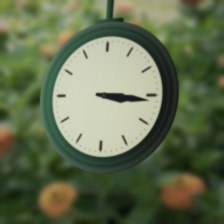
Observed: **3:16**
